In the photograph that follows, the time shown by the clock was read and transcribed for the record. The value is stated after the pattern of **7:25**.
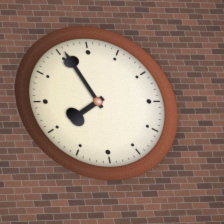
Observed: **7:56**
